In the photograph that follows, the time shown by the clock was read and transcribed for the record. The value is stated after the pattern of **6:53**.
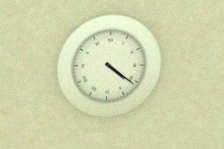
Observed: **4:21**
